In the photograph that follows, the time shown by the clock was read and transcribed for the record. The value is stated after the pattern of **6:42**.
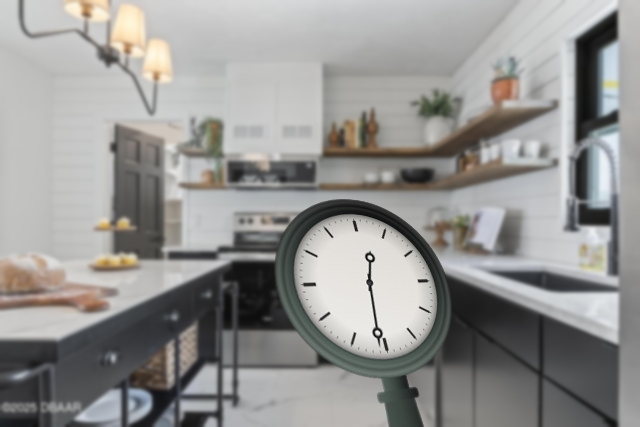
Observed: **12:31**
